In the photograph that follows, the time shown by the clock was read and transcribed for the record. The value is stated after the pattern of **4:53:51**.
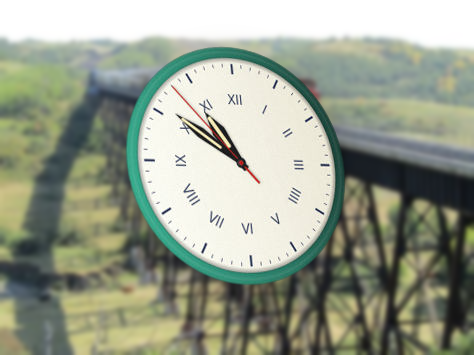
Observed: **10:50:53**
